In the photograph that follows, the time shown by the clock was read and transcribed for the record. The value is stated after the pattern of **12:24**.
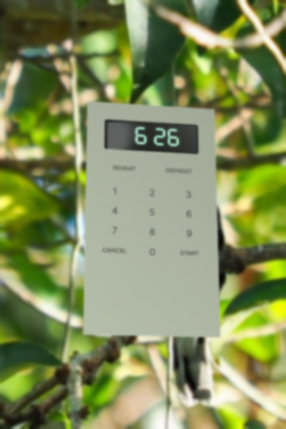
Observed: **6:26**
